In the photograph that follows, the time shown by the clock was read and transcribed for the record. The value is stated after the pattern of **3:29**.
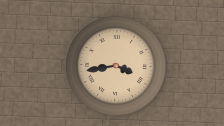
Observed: **3:43**
